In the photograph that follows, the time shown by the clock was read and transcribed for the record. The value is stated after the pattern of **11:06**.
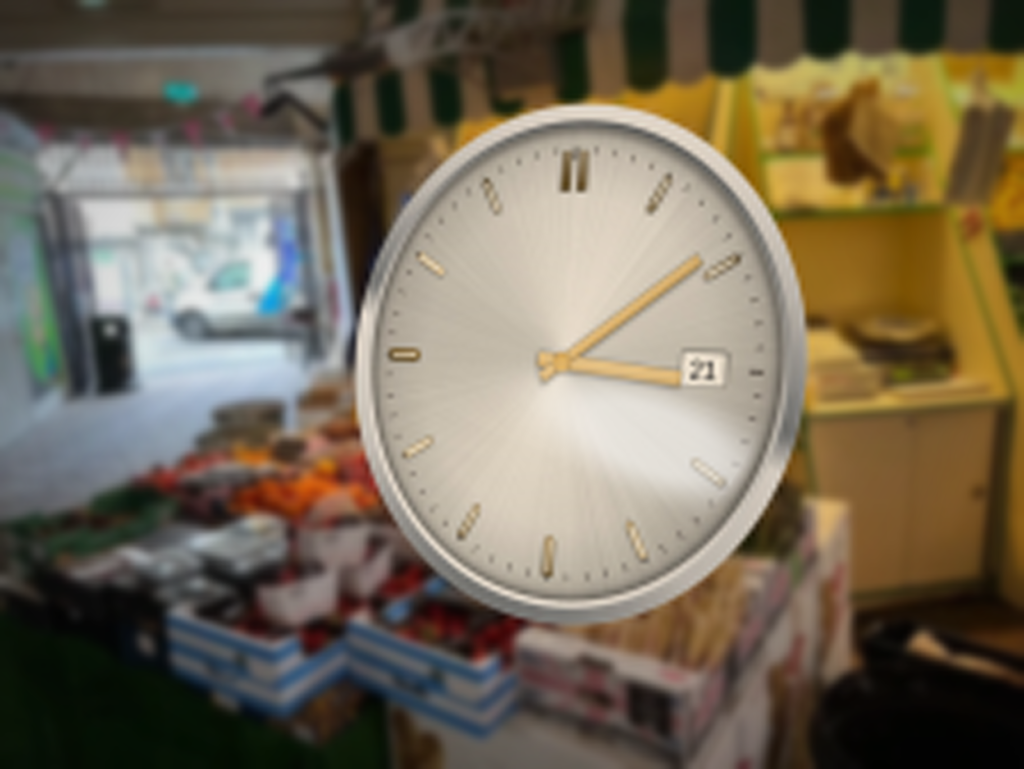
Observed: **3:09**
